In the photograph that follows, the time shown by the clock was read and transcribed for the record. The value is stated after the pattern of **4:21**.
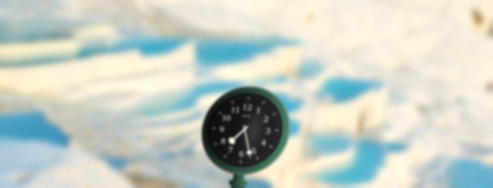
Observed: **7:27**
